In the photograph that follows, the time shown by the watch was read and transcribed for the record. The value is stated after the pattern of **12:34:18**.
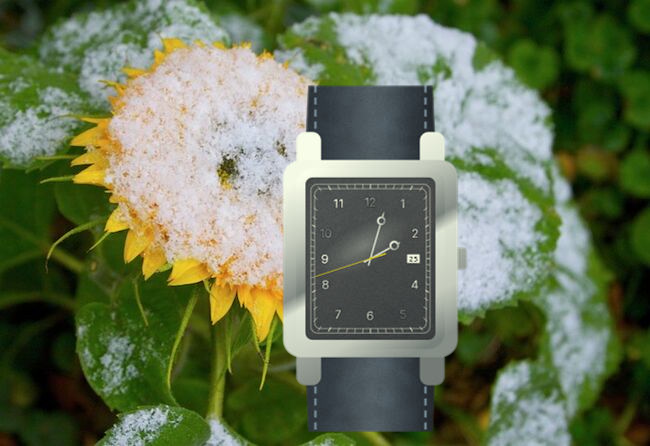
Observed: **2:02:42**
